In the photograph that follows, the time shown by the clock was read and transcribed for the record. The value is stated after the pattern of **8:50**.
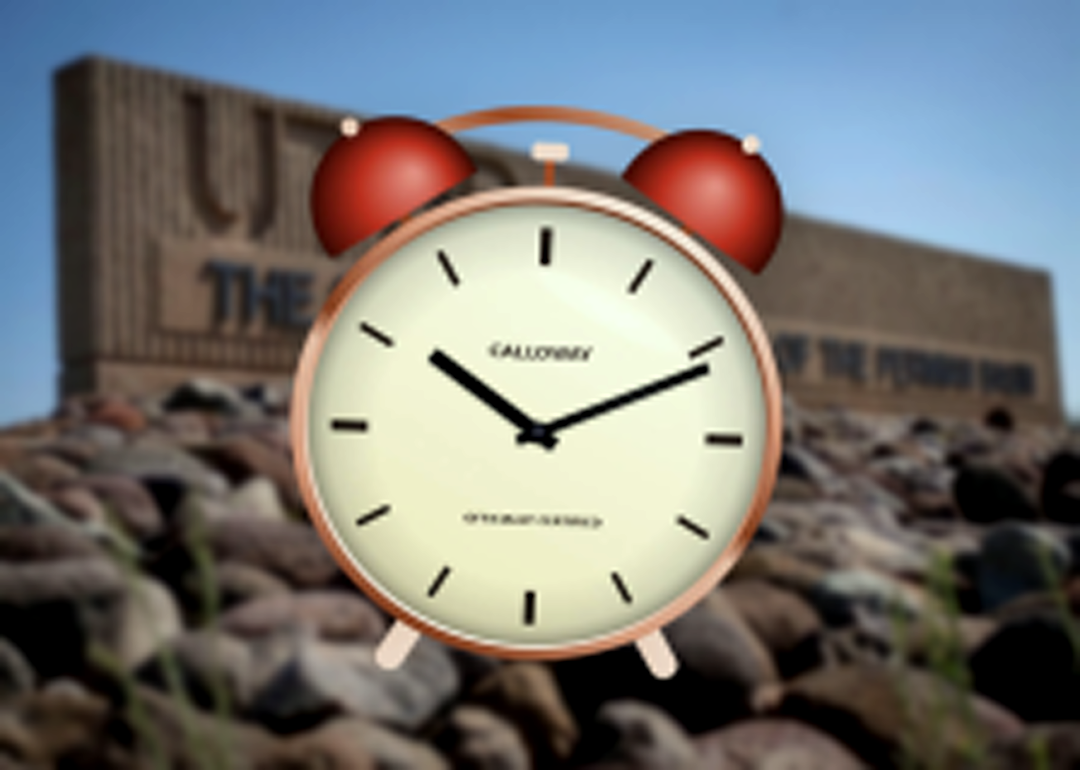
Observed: **10:11**
